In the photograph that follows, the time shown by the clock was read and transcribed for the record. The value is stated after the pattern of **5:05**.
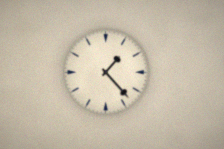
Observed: **1:23**
